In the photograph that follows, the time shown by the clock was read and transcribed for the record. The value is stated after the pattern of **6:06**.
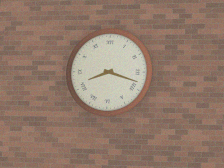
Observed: **8:18**
